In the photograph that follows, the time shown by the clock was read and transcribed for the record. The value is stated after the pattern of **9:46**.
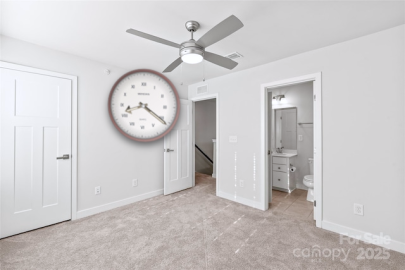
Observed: **8:21**
